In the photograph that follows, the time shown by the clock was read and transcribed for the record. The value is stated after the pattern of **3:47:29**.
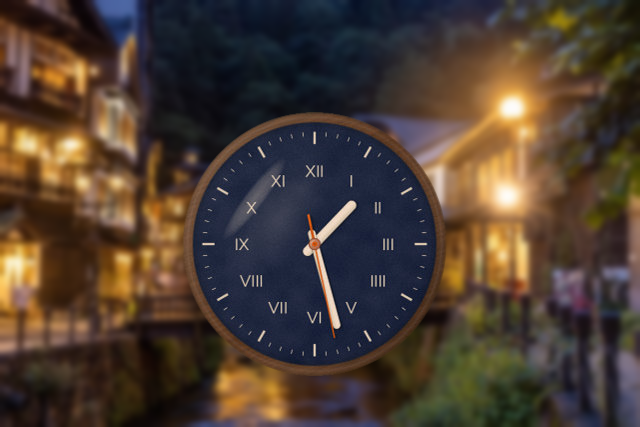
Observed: **1:27:28**
